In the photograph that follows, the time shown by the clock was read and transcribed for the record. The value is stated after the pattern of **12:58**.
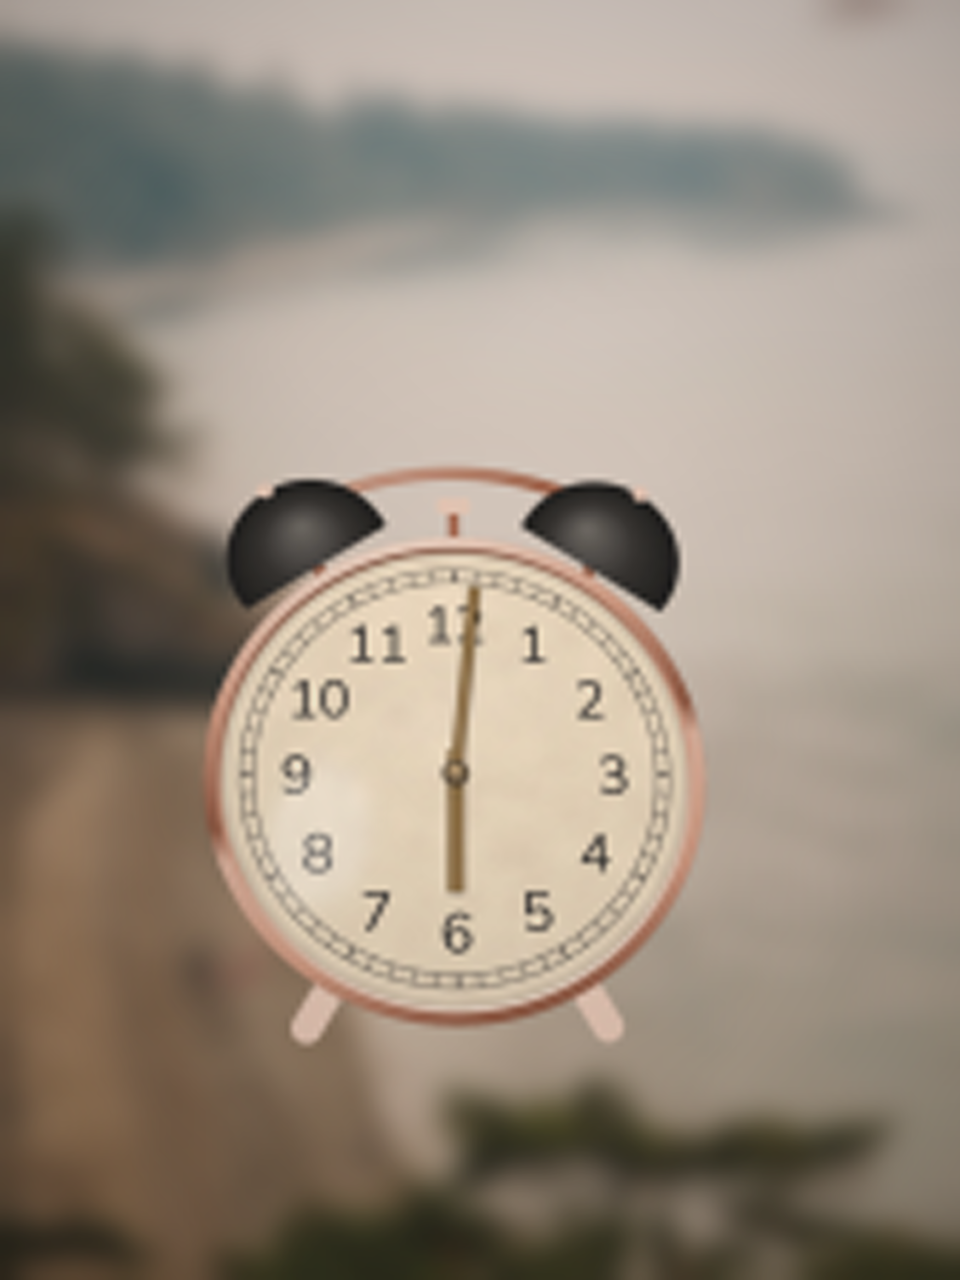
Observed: **6:01**
